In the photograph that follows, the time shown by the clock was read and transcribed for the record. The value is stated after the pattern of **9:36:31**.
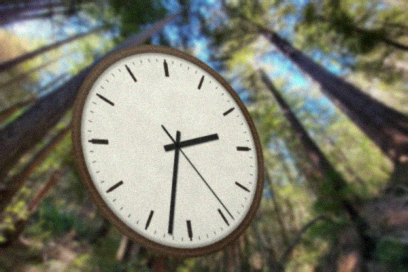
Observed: **2:32:24**
